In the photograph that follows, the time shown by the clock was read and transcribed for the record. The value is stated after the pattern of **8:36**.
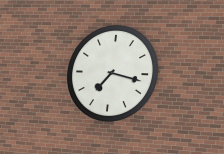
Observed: **7:17**
